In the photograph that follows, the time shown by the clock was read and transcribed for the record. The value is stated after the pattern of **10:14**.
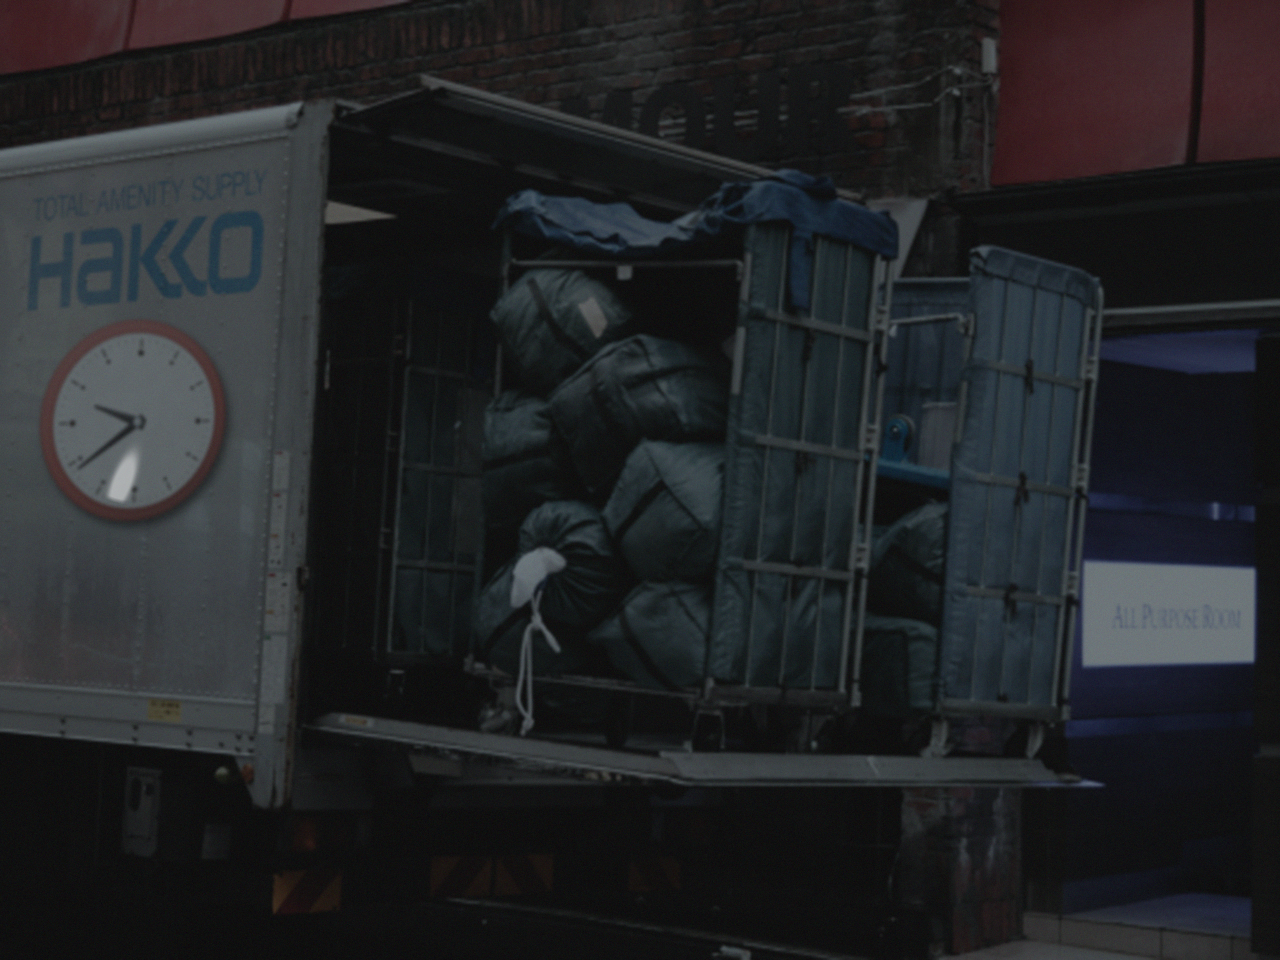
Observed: **9:39**
